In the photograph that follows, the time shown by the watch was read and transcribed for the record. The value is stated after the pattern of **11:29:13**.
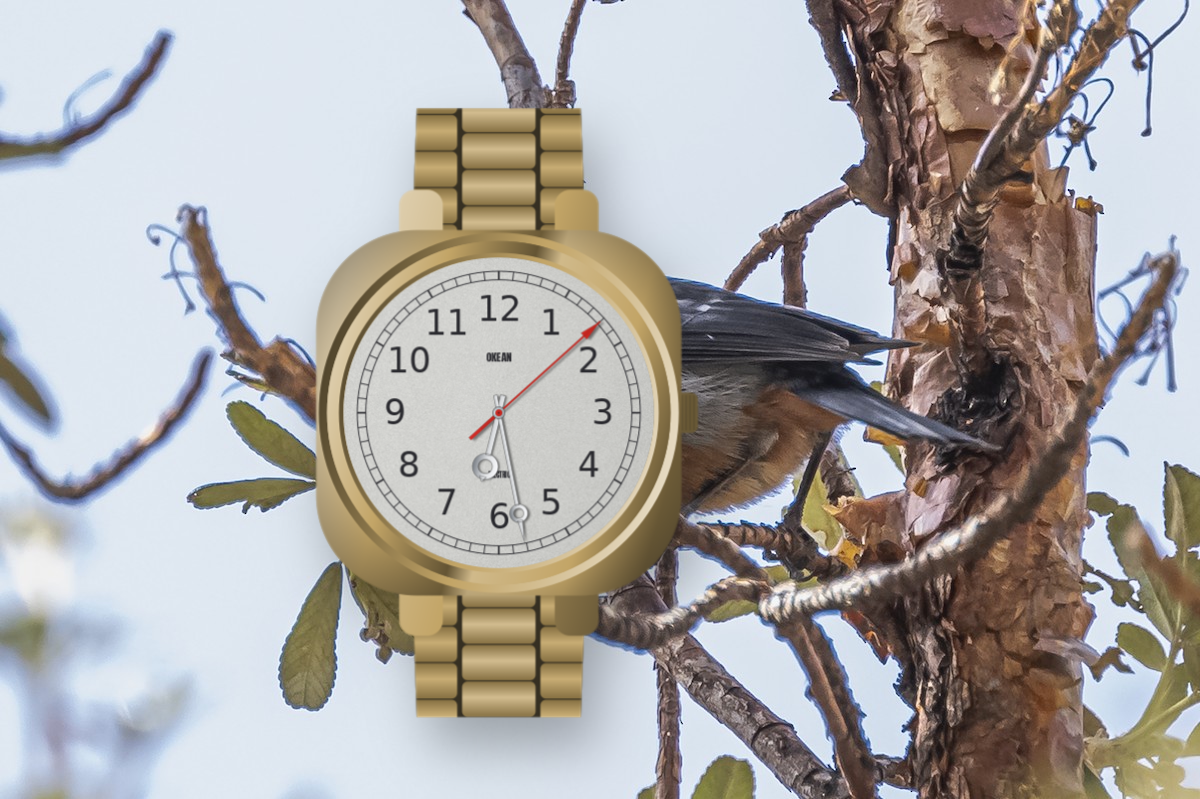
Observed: **6:28:08**
